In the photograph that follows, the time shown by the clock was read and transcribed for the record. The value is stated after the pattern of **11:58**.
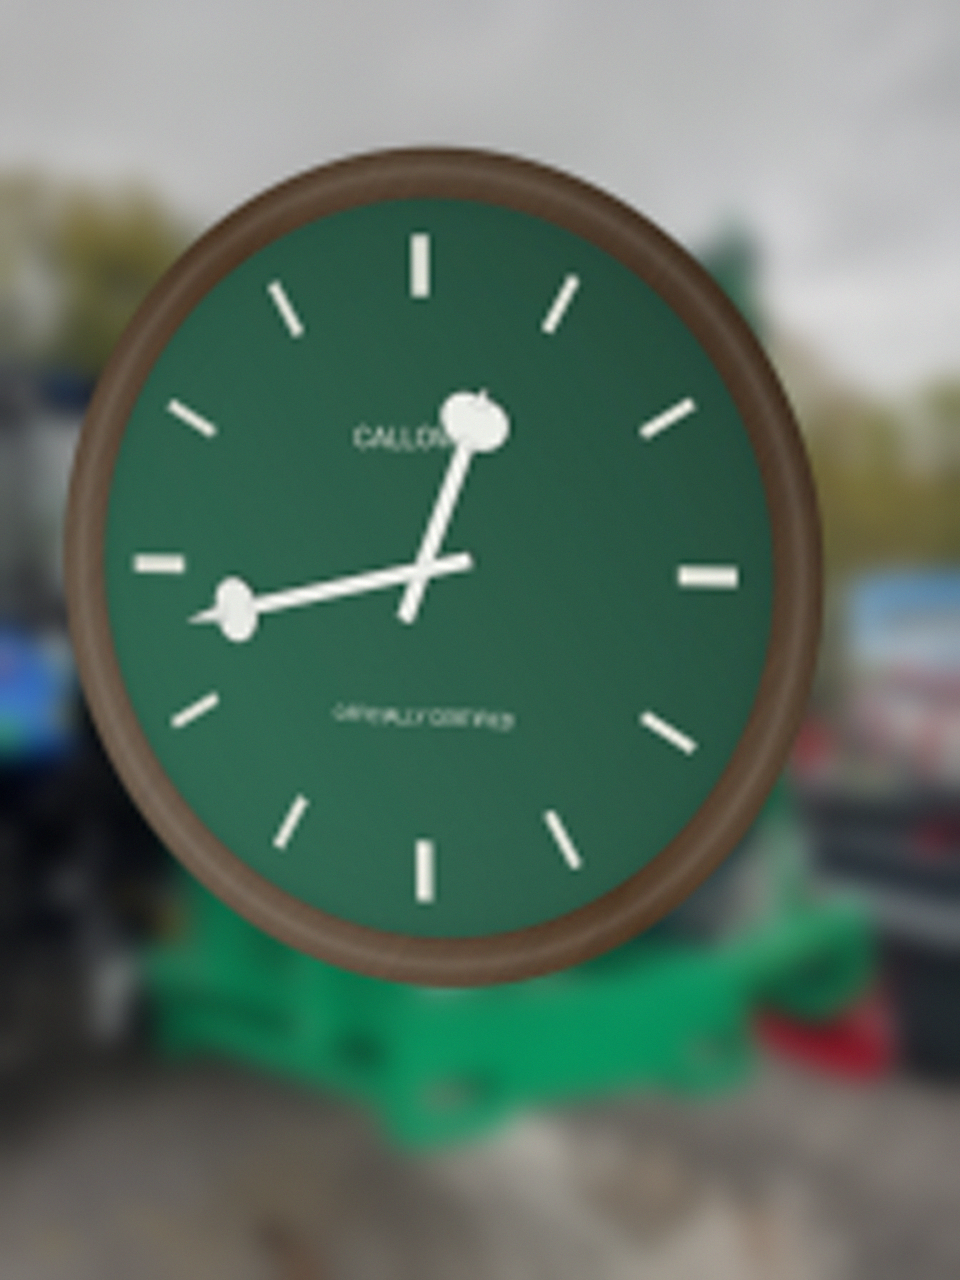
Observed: **12:43**
